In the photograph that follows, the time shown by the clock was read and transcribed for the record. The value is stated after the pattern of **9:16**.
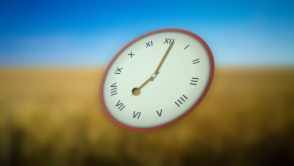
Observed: **7:01**
